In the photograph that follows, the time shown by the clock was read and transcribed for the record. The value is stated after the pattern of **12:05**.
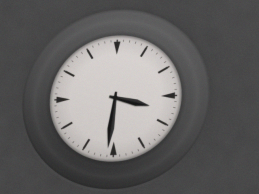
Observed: **3:31**
